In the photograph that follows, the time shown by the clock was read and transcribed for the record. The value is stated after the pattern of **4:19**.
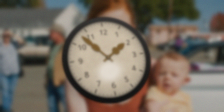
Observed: **1:53**
